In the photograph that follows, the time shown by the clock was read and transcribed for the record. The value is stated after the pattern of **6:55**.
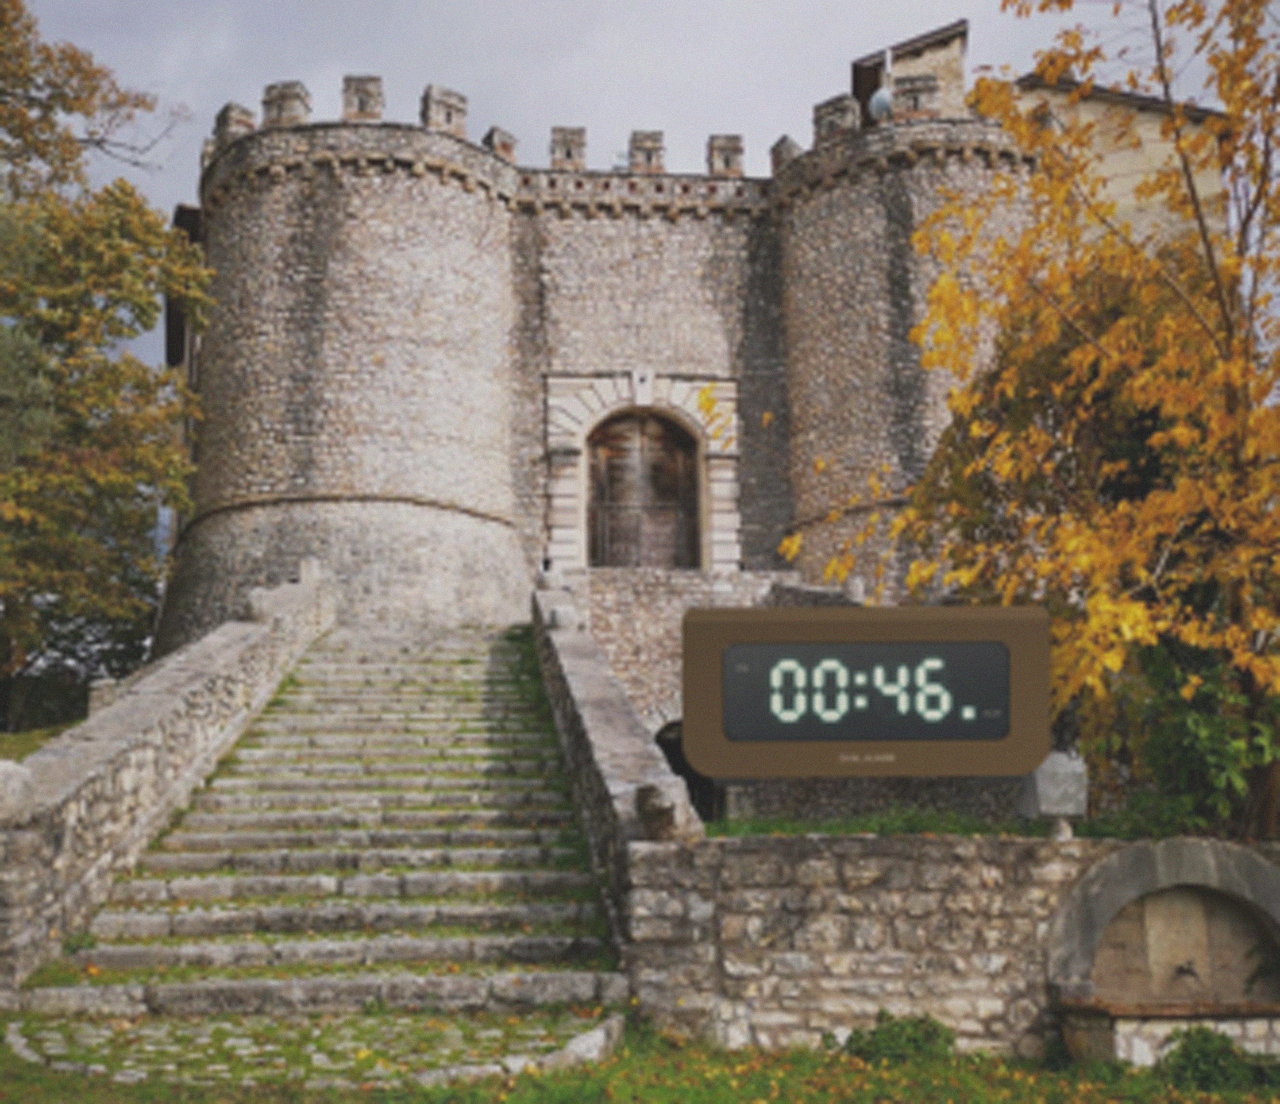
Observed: **0:46**
